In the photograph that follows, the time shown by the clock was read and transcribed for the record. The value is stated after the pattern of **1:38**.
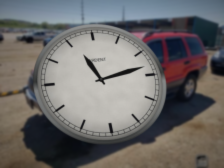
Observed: **11:13**
